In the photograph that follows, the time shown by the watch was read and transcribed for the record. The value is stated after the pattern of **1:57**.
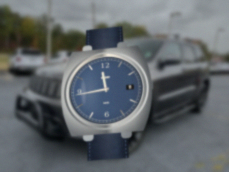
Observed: **11:44**
